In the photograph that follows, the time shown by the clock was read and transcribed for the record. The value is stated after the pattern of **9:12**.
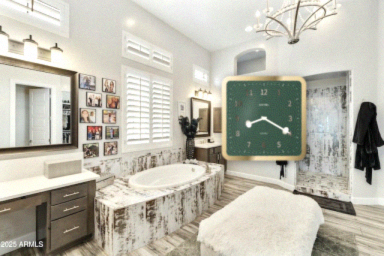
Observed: **8:20**
